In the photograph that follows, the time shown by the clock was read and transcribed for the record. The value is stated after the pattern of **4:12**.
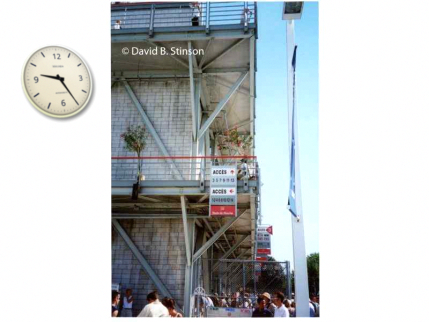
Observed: **9:25**
